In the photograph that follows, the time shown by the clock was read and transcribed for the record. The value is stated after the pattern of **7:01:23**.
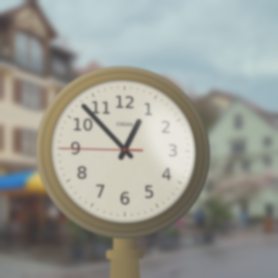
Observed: **12:52:45**
